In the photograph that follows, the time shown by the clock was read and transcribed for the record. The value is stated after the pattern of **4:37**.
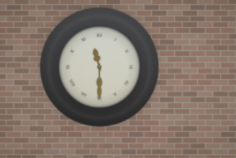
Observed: **11:30**
